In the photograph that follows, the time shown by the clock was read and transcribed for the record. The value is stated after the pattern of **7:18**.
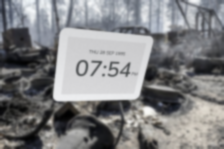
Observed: **7:54**
